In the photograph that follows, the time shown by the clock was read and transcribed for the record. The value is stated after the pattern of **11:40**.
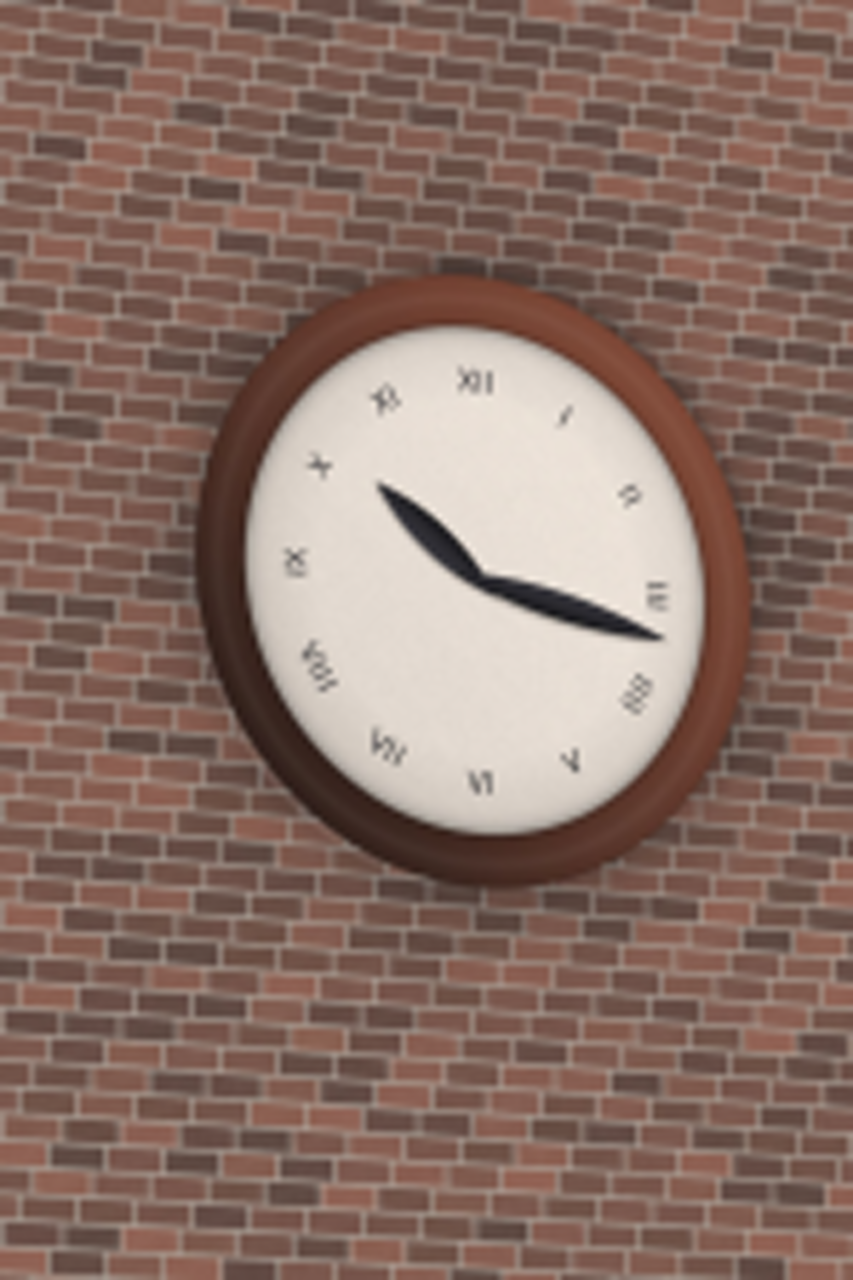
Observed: **10:17**
